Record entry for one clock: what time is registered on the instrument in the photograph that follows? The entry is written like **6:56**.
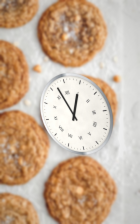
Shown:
**12:57**
